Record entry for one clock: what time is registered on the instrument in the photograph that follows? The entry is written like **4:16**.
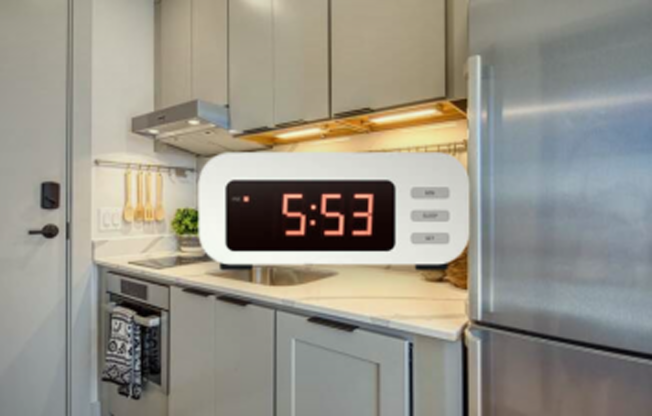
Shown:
**5:53**
